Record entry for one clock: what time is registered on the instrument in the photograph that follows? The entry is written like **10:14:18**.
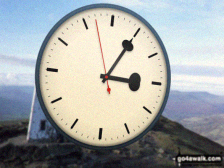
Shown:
**3:04:57**
